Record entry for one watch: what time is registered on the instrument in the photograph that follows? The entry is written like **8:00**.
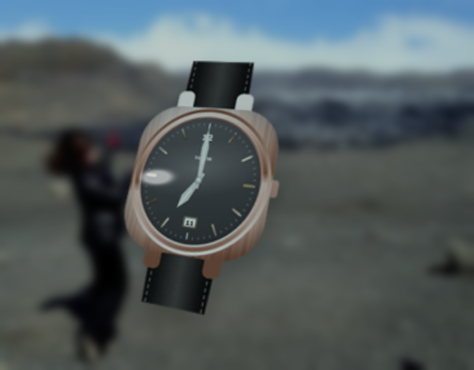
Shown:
**7:00**
